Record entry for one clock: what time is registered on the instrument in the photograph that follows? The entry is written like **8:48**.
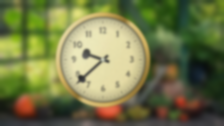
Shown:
**9:38**
